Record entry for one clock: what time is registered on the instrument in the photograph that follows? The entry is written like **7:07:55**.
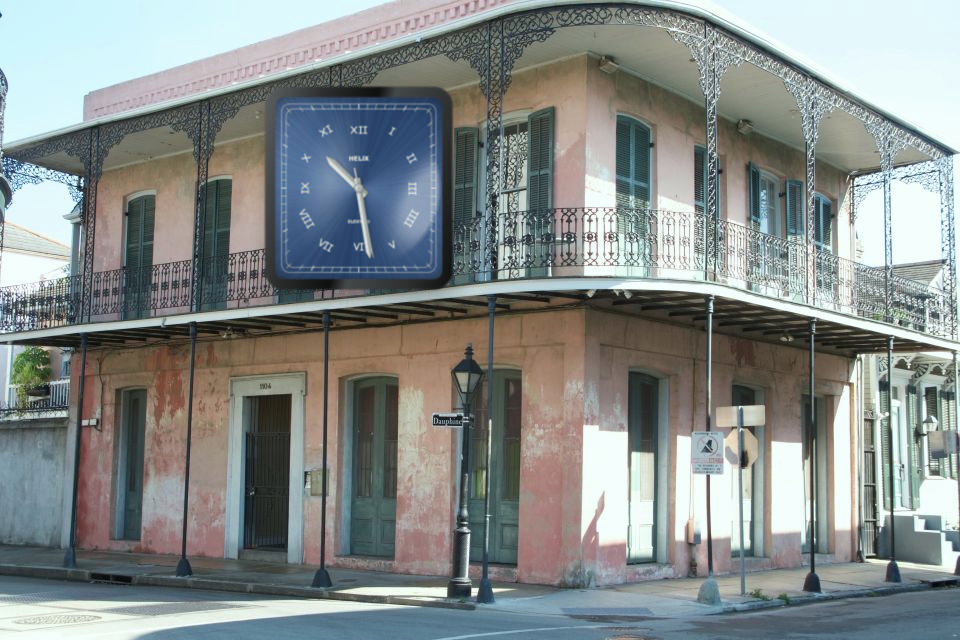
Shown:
**10:28:28**
